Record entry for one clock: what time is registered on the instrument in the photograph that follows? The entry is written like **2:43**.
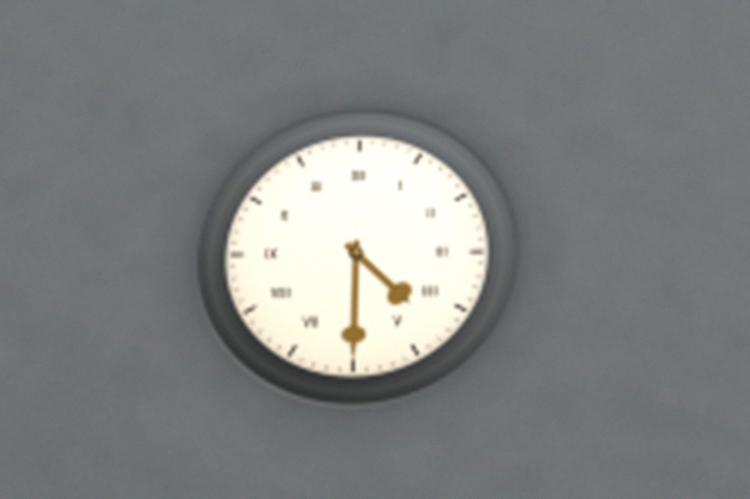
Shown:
**4:30**
